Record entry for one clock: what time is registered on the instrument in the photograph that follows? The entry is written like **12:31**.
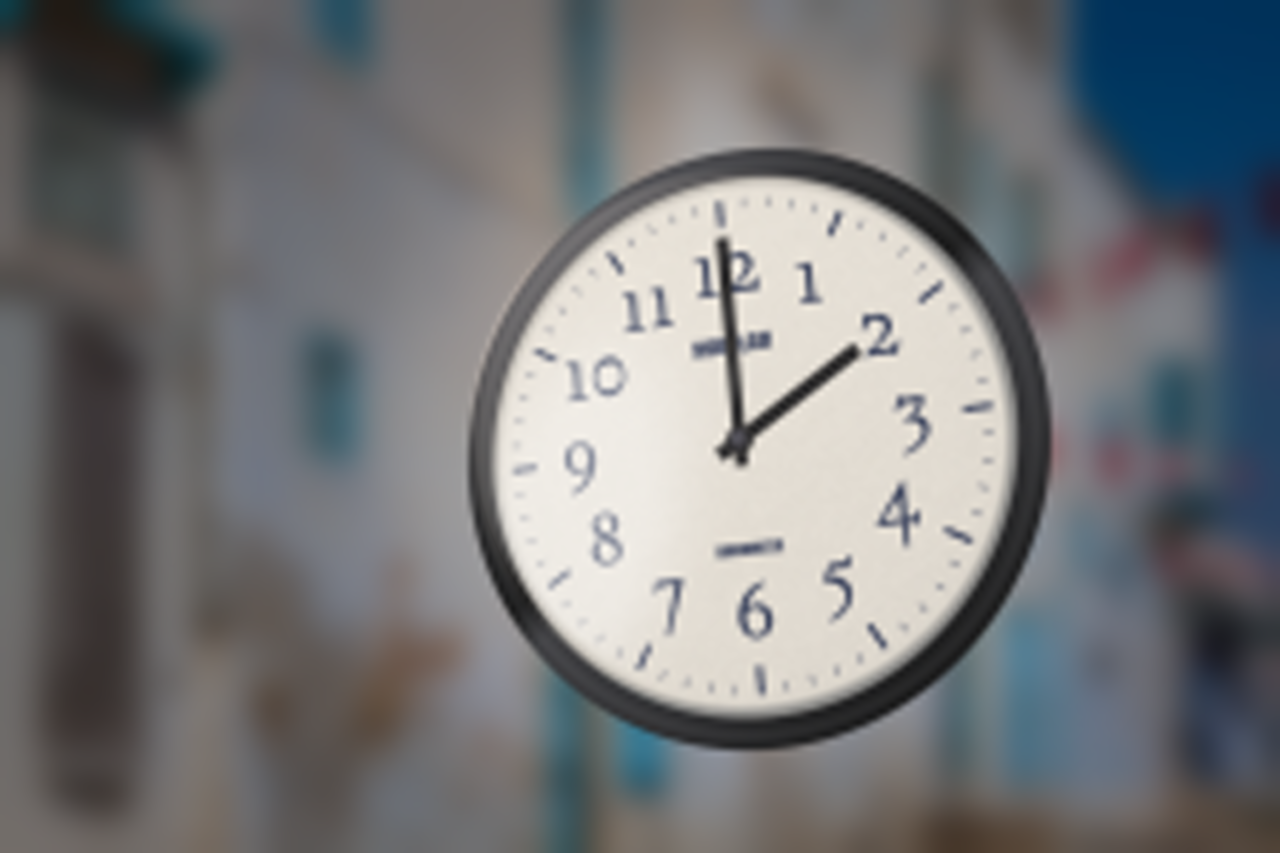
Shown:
**2:00**
